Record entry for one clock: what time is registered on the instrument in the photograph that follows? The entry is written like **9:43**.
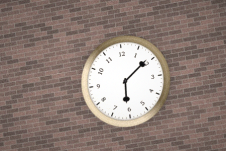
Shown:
**6:09**
